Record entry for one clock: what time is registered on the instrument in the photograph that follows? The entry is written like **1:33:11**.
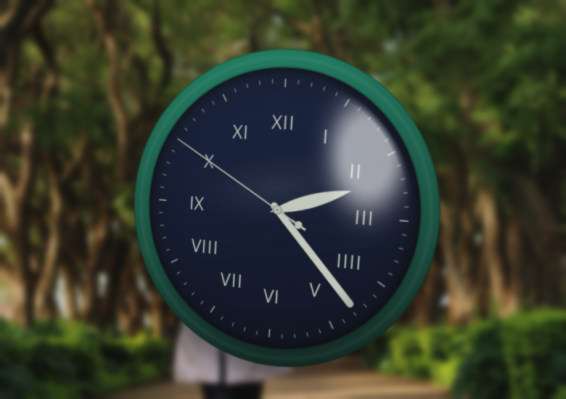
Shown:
**2:22:50**
